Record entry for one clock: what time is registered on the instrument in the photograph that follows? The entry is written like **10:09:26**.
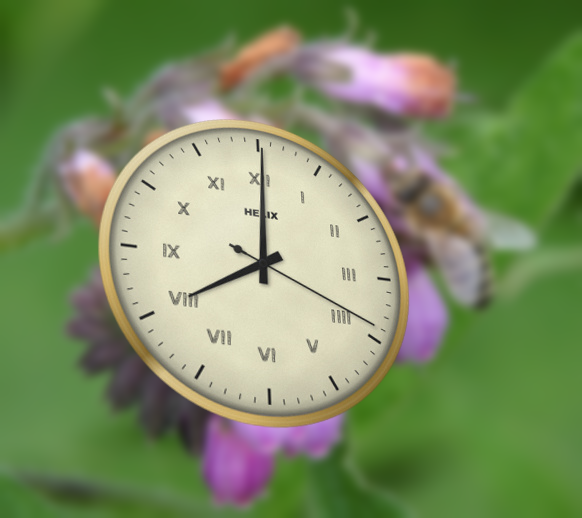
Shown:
**8:00:19**
